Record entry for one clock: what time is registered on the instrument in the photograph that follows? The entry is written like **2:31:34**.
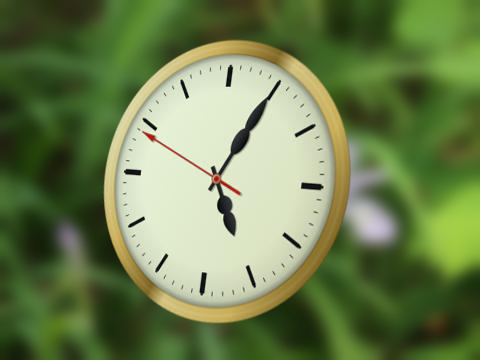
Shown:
**5:04:49**
